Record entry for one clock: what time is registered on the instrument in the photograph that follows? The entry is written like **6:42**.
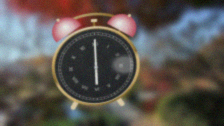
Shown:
**6:00**
